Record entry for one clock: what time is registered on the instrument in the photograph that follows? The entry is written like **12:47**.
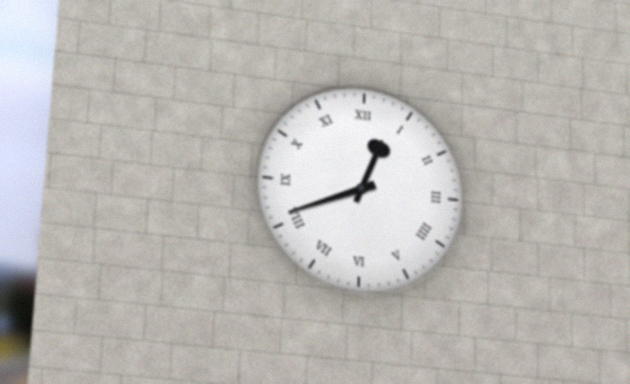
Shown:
**12:41**
